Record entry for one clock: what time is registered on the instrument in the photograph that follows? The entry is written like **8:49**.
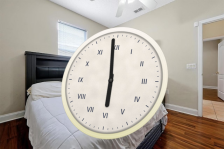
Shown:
**5:59**
